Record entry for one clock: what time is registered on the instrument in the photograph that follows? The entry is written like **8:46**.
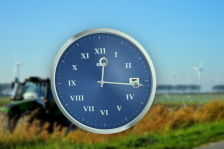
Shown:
**12:16**
